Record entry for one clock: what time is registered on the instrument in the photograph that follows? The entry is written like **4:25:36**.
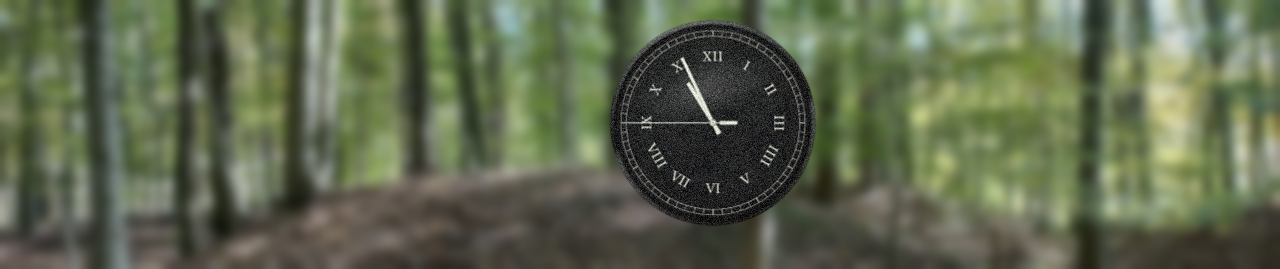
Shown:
**10:55:45**
